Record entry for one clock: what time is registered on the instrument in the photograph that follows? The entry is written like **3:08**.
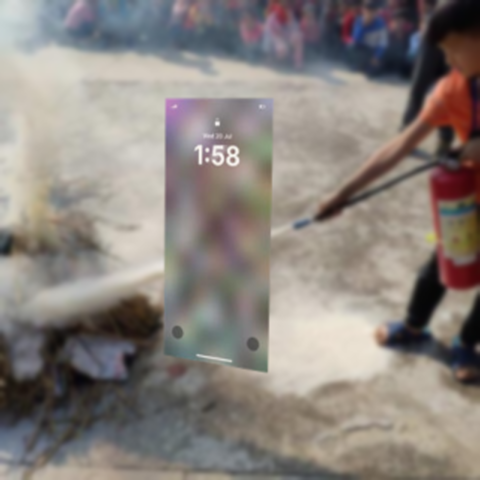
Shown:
**1:58**
